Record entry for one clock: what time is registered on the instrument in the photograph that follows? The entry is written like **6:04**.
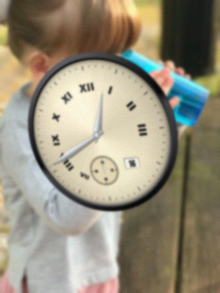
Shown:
**12:41**
